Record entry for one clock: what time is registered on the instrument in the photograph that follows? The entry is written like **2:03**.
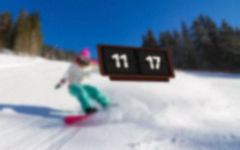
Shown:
**11:17**
